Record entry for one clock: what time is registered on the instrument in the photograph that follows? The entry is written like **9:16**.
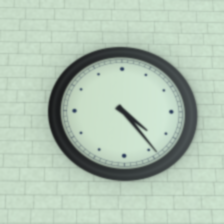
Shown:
**4:24**
